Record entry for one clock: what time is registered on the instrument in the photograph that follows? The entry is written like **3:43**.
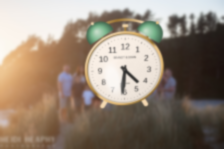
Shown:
**4:31**
